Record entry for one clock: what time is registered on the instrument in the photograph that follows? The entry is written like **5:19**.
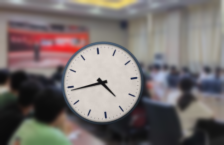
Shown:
**4:44**
